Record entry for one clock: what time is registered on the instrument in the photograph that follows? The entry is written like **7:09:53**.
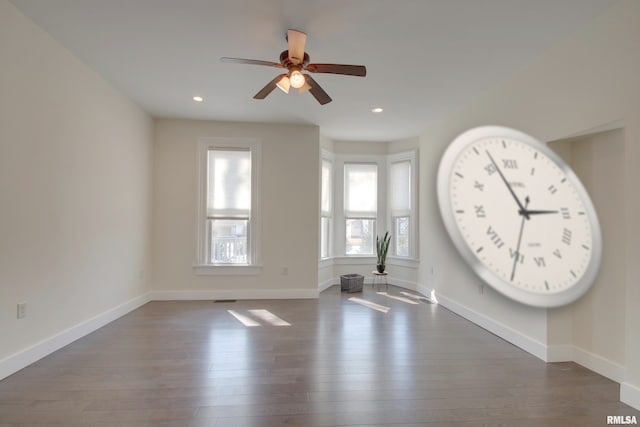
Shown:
**2:56:35**
